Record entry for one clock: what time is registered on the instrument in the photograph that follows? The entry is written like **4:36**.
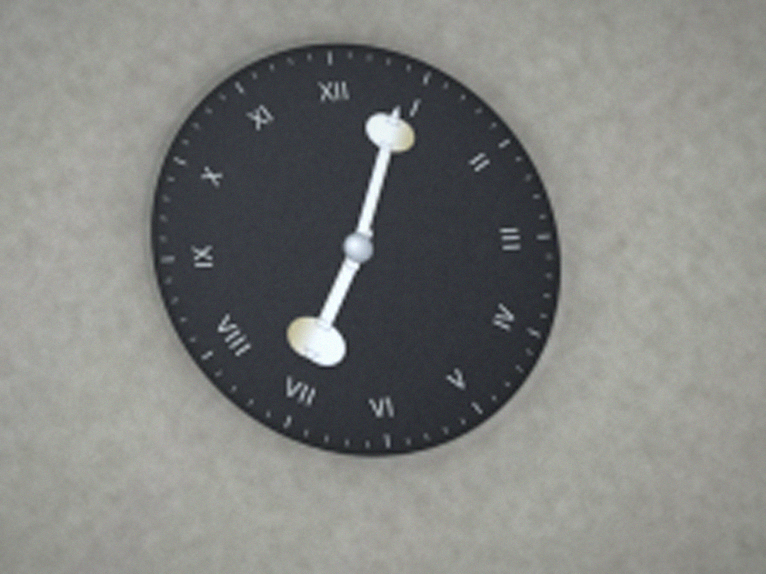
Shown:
**7:04**
